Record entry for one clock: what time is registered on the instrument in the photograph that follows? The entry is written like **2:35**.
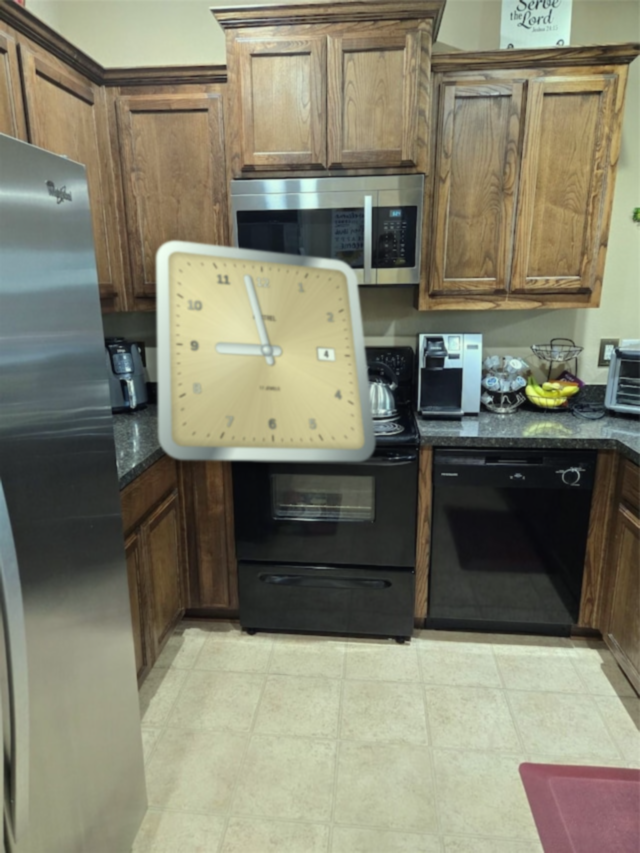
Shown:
**8:58**
